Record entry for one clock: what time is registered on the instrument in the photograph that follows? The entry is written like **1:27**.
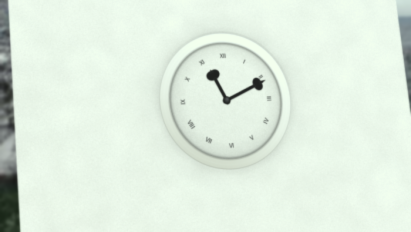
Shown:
**11:11**
